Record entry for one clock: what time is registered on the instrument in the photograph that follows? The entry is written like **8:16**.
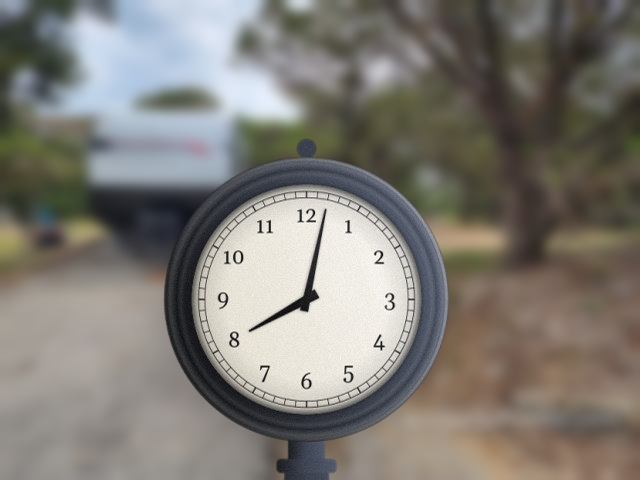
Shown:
**8:02**
